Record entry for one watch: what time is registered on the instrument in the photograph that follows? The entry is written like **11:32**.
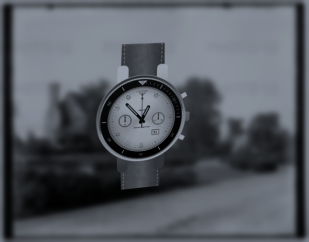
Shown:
**12:53**
